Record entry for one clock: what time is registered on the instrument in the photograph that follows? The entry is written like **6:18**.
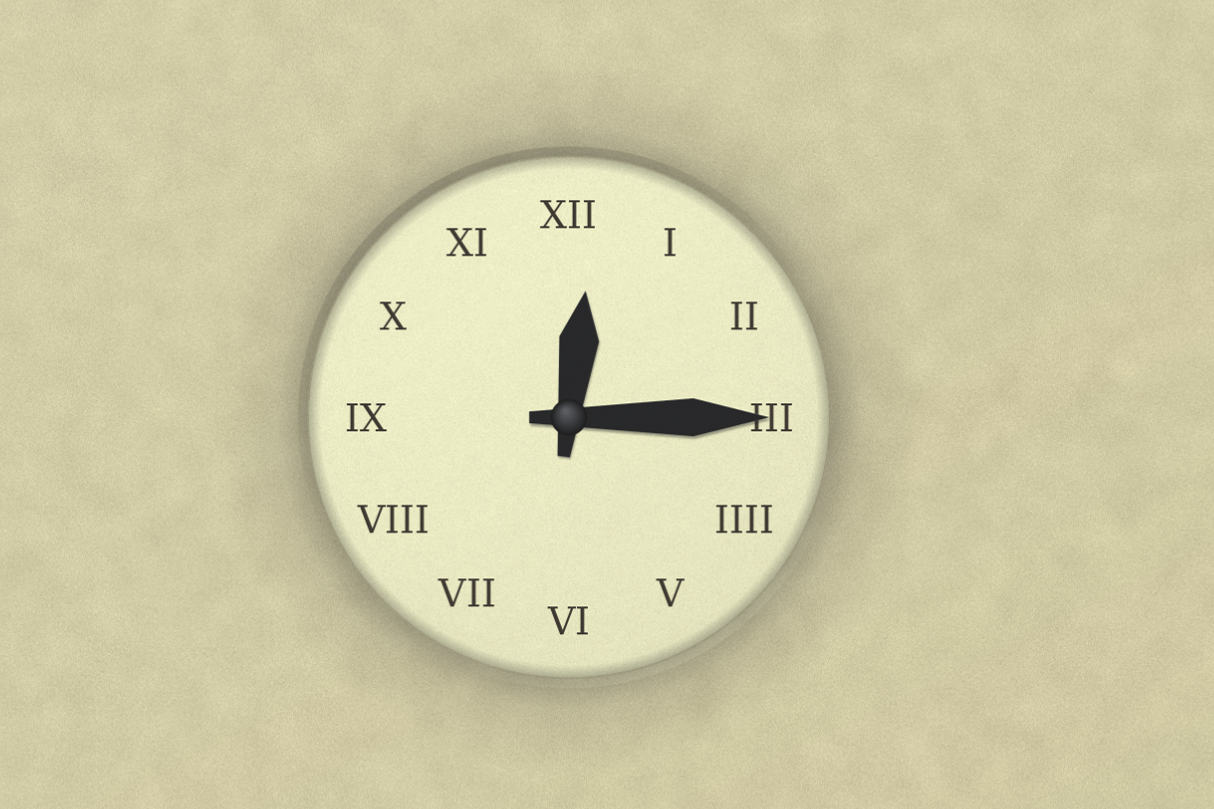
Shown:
**12:15**
